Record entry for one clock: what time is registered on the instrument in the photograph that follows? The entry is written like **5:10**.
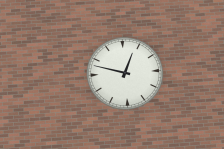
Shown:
**12:48**
